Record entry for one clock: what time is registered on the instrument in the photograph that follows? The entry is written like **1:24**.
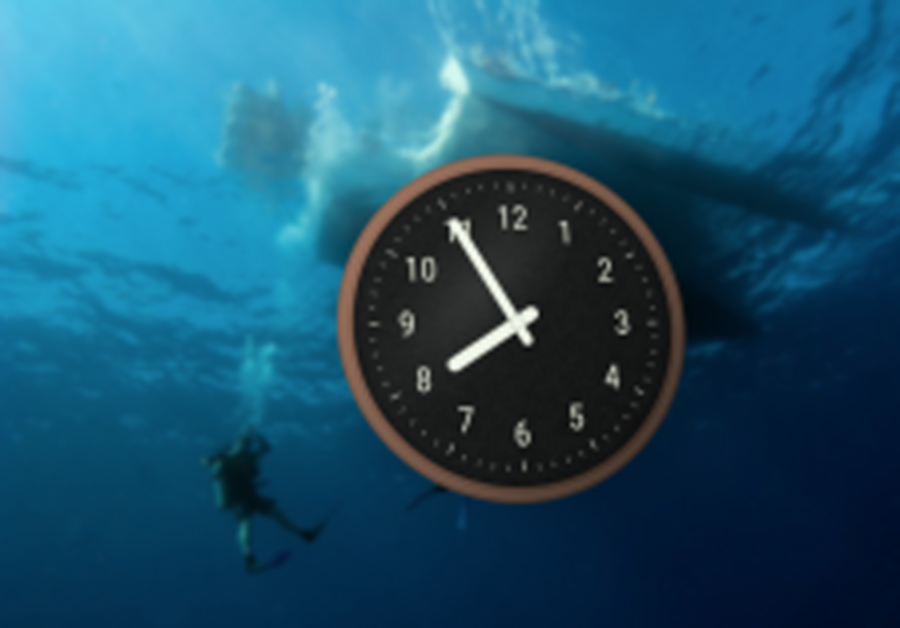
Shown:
**7:55**
